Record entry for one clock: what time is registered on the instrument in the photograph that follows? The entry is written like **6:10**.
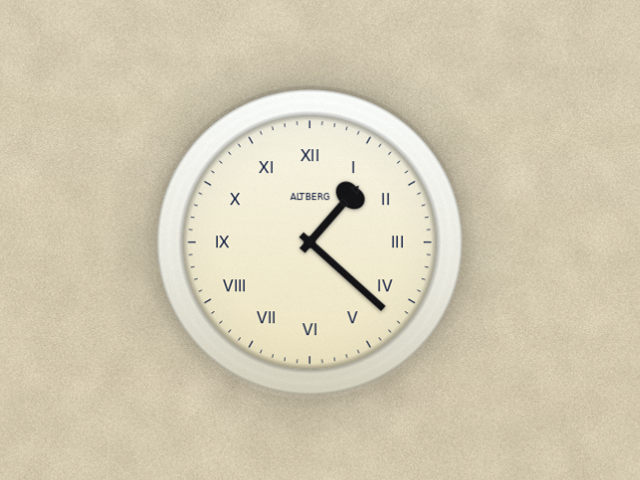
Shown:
**1:22**
